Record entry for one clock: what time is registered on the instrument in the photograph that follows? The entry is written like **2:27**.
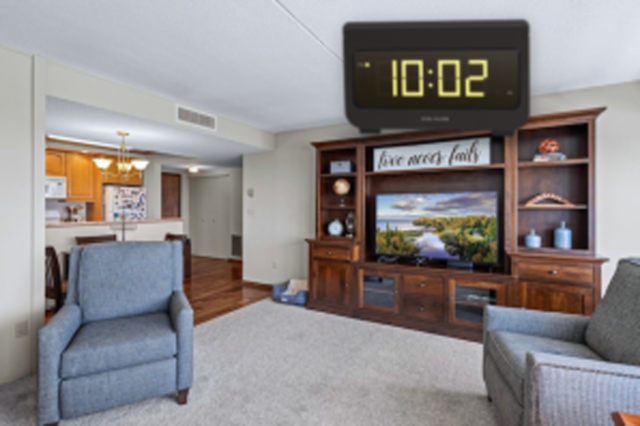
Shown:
**10:02**
